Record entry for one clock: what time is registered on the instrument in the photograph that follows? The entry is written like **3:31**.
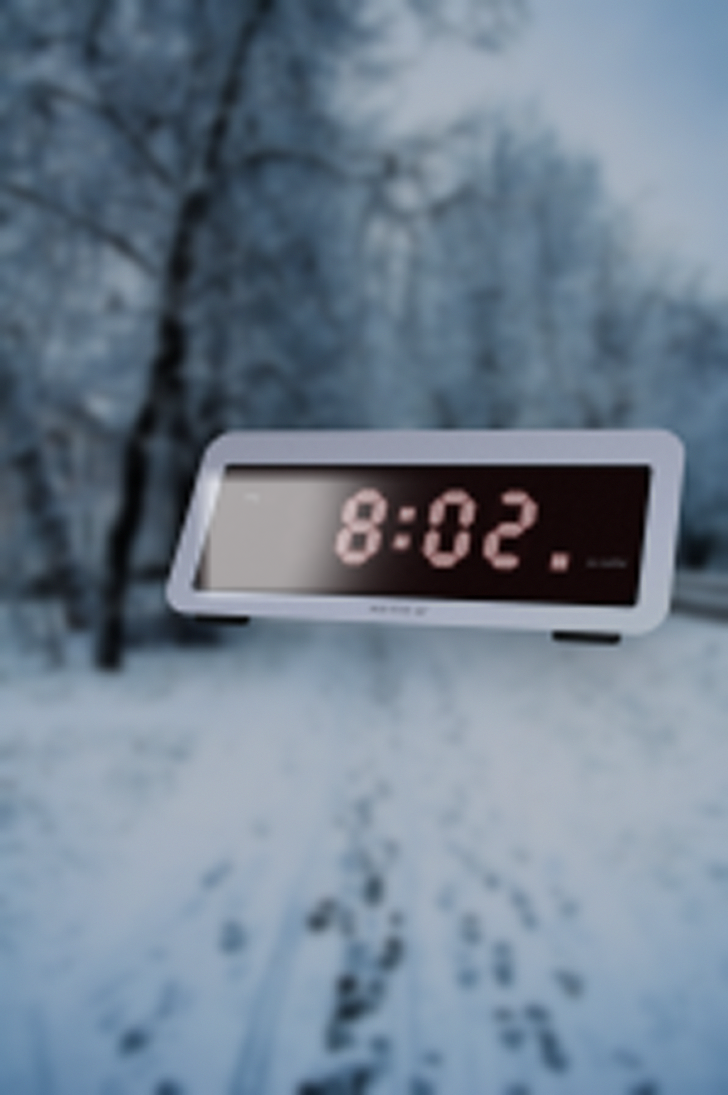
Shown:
**8:02**
